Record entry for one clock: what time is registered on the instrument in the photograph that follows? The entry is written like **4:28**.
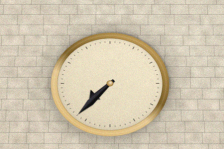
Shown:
**7:37**
